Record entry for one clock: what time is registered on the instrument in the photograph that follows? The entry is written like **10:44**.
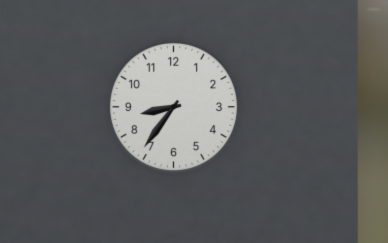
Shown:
**8:36**
